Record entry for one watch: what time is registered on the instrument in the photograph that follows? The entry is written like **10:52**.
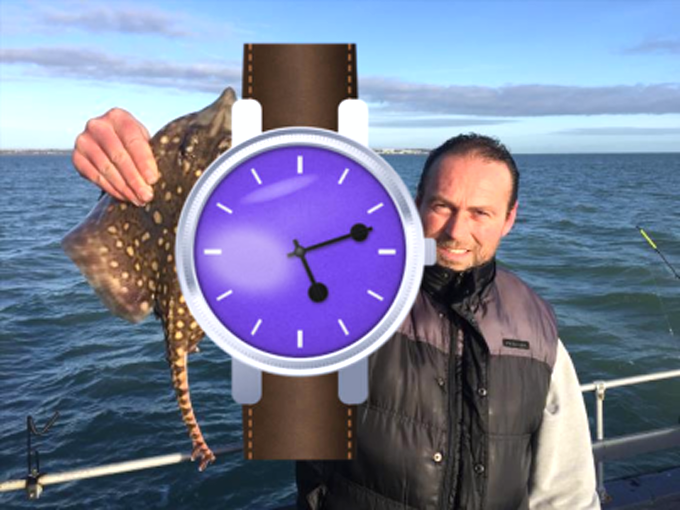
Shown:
**5:12**
